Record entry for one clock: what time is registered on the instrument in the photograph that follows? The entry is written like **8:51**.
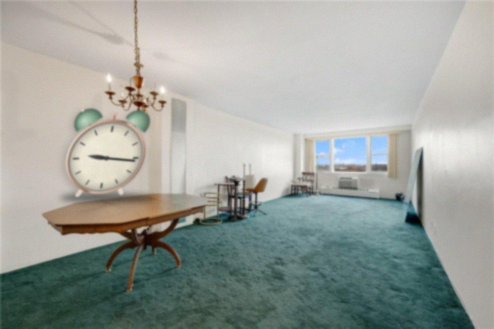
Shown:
**9:16**
